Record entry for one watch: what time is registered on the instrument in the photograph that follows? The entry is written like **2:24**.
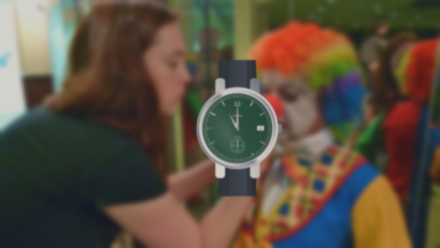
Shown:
**11:00**
